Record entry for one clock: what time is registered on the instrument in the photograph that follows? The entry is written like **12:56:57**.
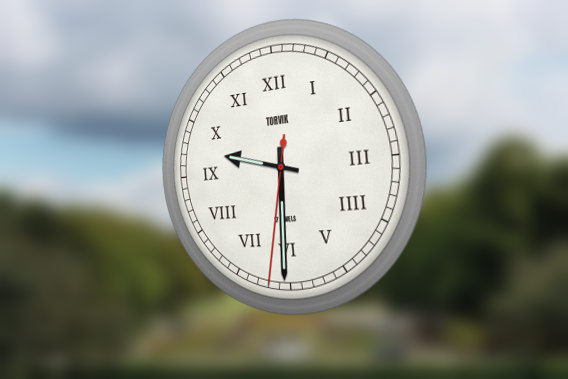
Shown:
**9:30:32**
